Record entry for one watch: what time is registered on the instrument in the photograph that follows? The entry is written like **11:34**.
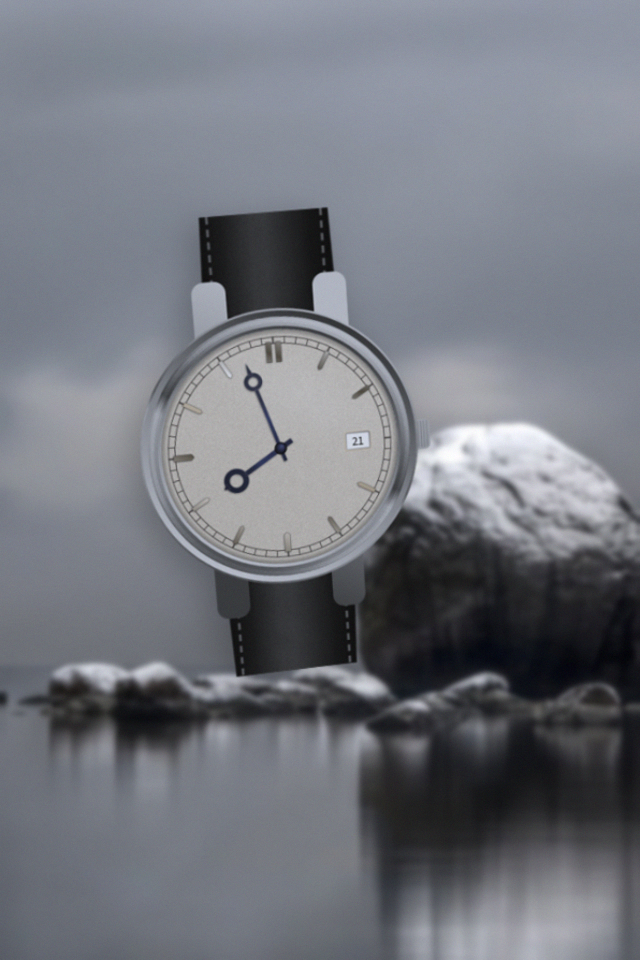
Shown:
**7:57**
